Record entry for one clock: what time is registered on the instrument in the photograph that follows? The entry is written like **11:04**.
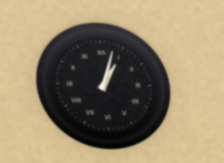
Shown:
**1:03**
